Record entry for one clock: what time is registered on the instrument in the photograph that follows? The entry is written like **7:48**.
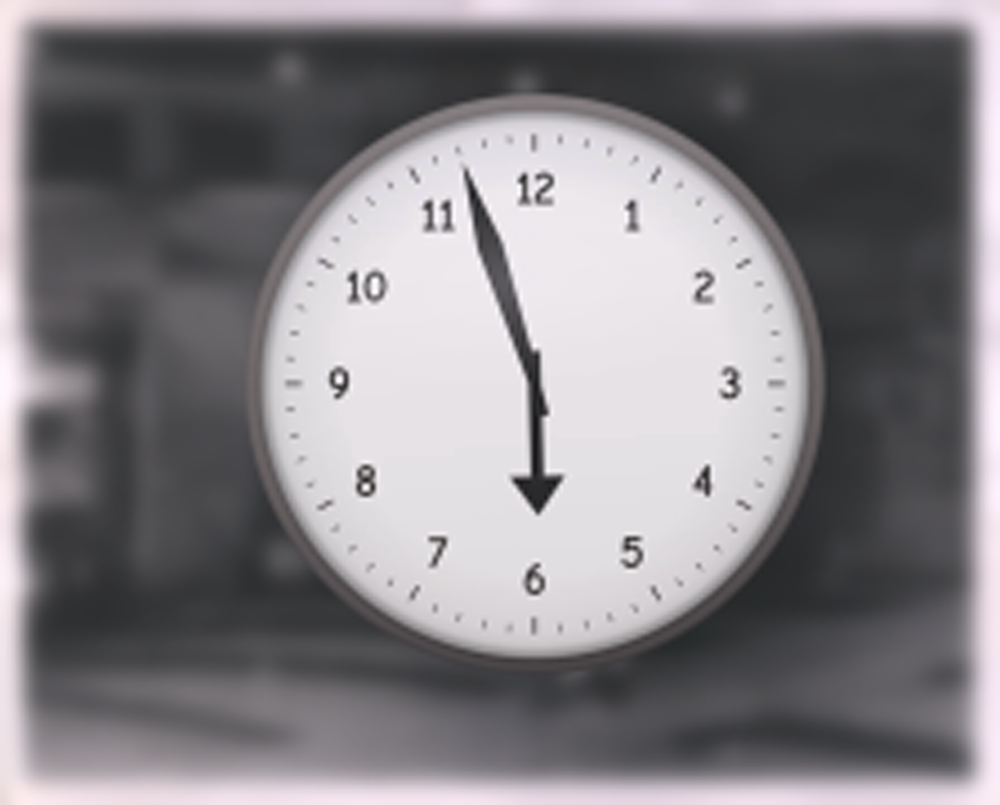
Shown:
**5:57**
